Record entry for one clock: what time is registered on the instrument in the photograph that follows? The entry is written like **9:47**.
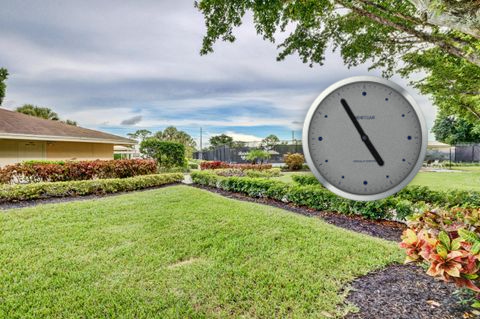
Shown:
**4:55**
